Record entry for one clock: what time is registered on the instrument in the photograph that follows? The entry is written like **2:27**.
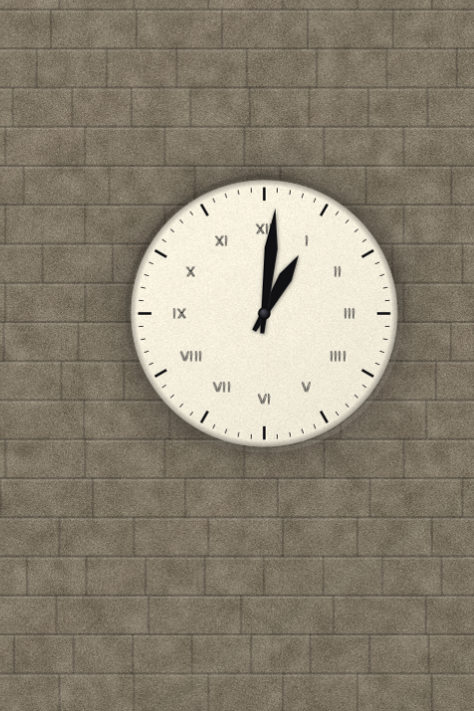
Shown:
**1:01**
